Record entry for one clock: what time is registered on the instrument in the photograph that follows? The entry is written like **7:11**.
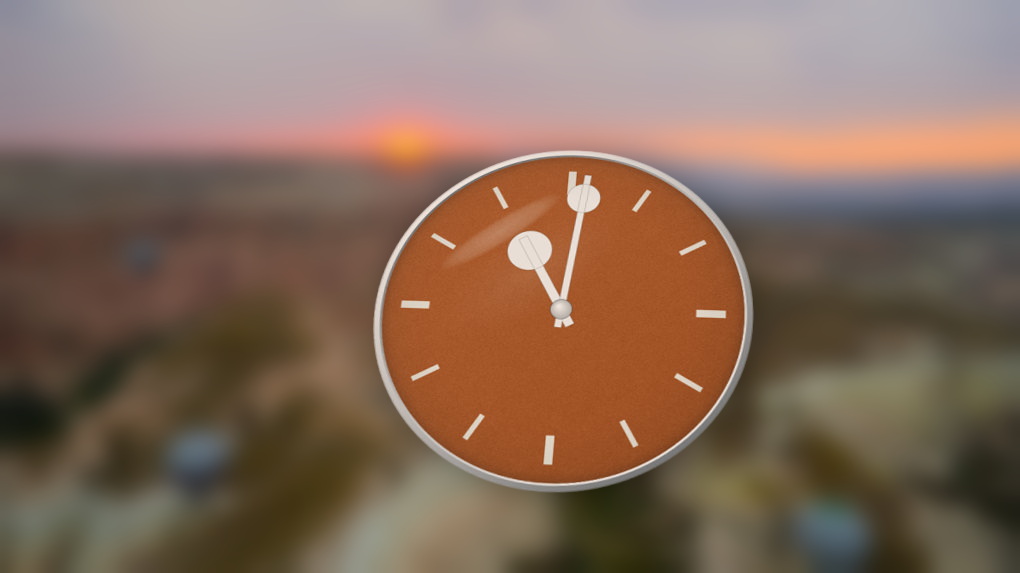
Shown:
**11:01**
